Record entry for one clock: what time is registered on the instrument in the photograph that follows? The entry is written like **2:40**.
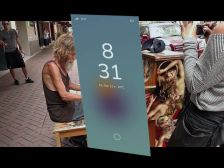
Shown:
**8:31**
